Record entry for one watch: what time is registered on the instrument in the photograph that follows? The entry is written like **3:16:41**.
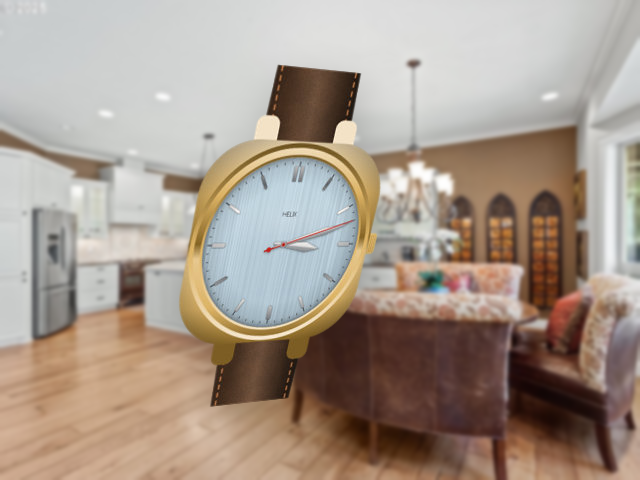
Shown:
**3:12:12**
